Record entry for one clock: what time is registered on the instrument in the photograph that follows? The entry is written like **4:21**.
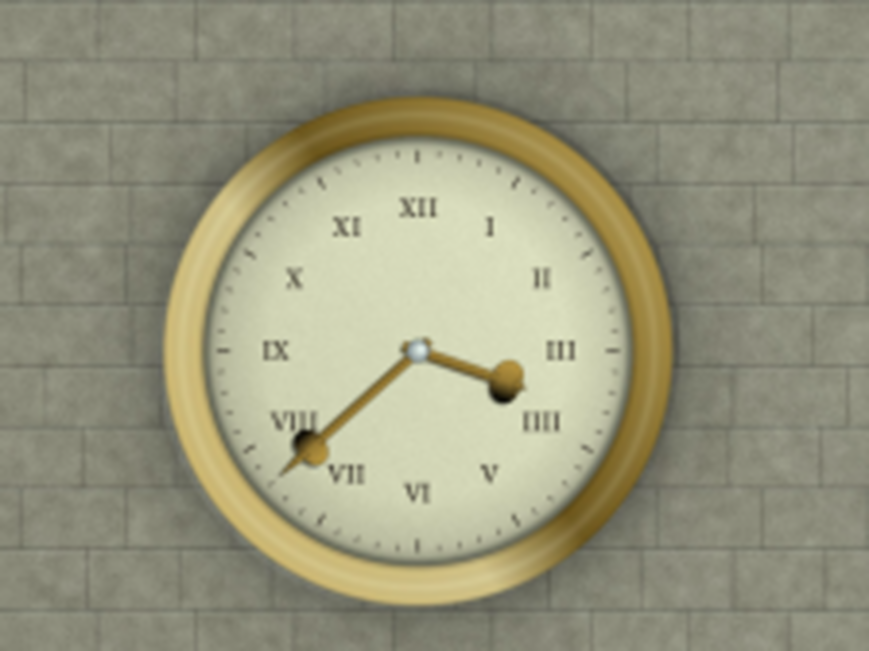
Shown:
**3:38**
